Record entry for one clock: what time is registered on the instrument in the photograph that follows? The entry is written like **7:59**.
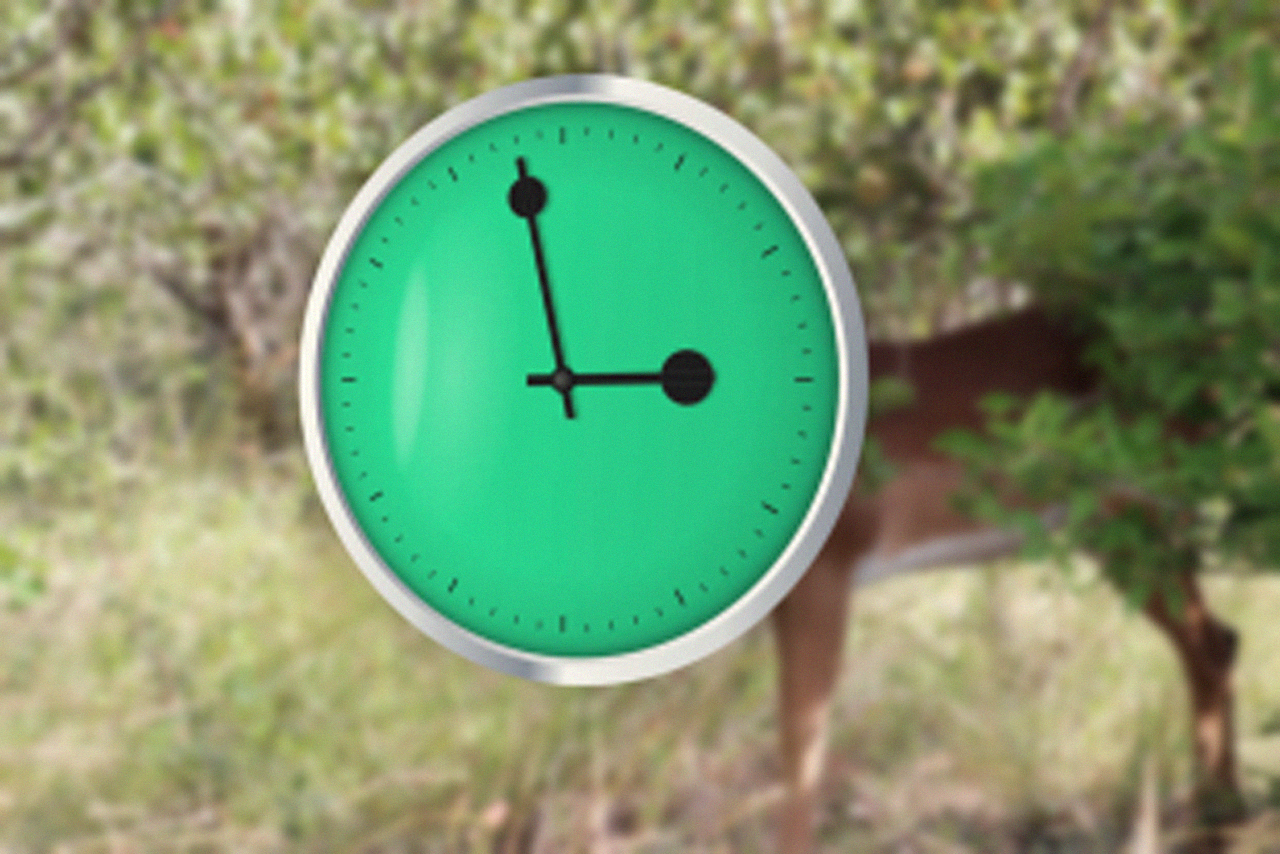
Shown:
**2:58**
